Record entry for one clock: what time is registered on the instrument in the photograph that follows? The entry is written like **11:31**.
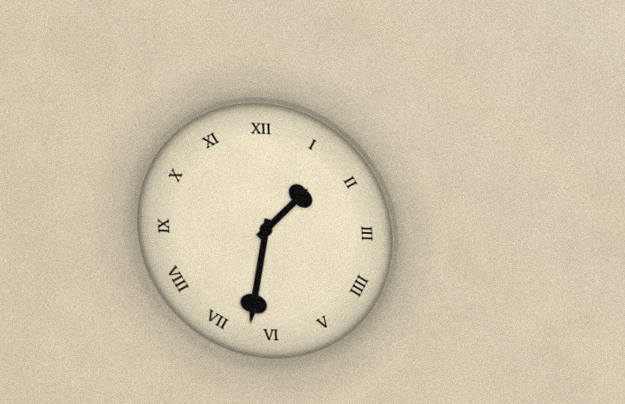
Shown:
**1:32**
